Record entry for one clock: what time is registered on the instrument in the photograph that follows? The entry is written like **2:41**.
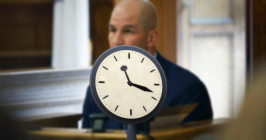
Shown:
**11:18**
